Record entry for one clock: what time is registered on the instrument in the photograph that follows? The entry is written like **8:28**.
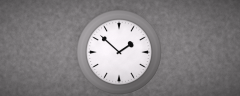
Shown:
**1:52**
